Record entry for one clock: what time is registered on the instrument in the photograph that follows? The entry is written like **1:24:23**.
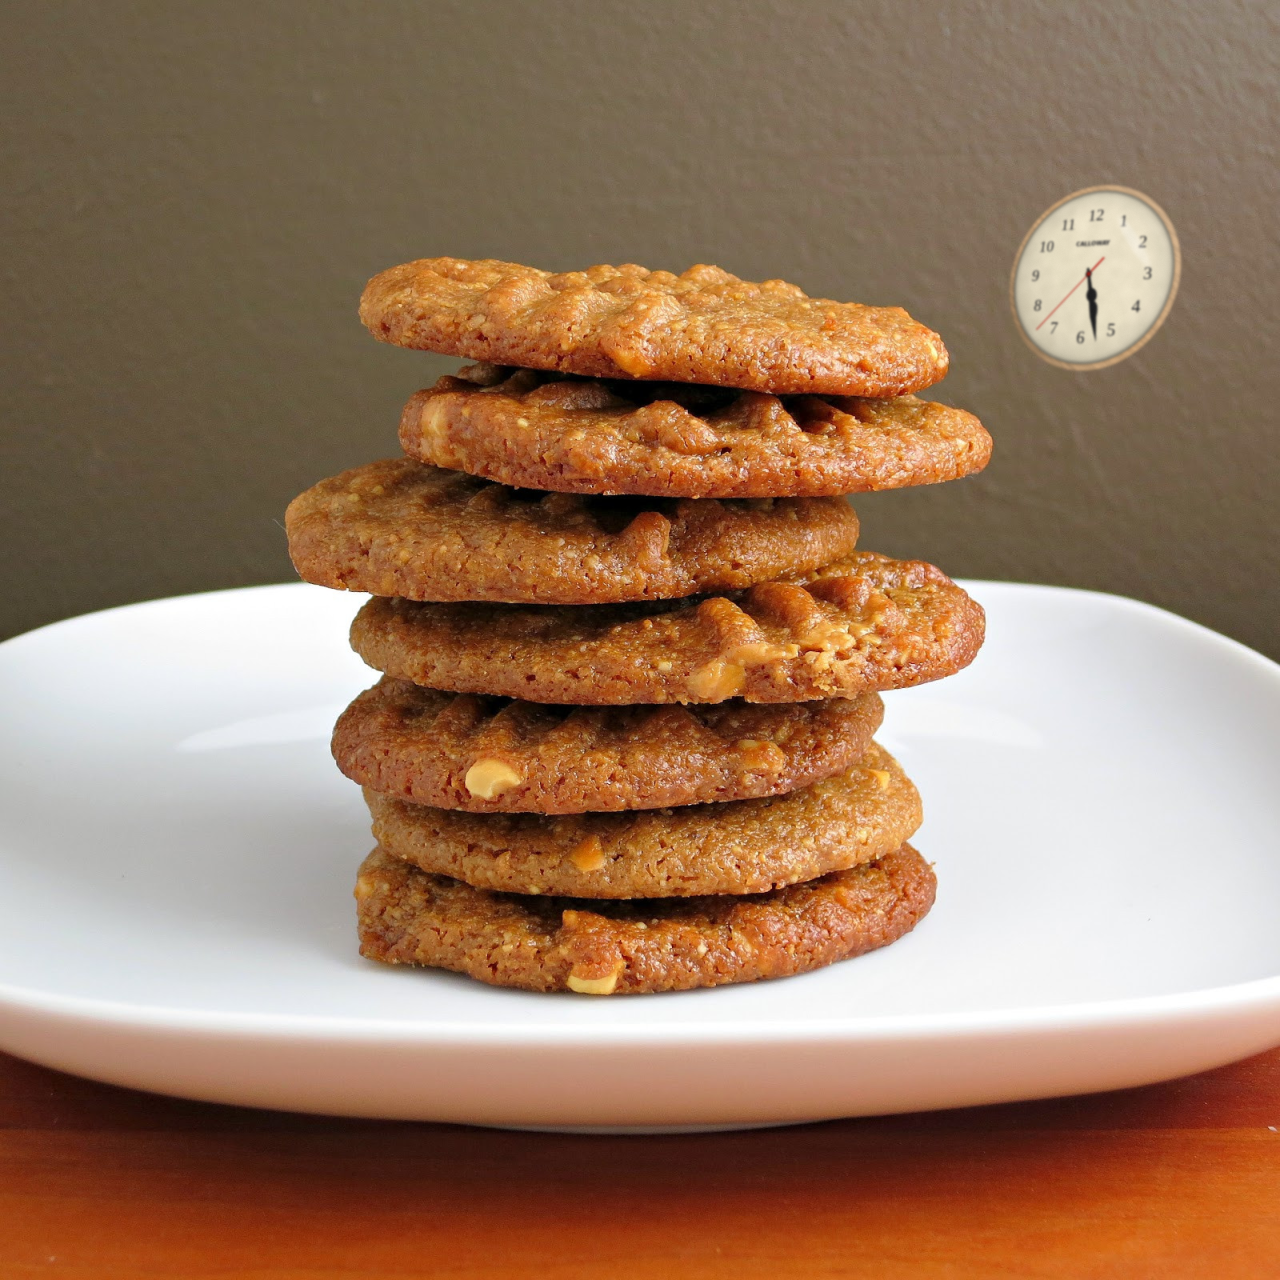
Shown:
**5:27:37**
